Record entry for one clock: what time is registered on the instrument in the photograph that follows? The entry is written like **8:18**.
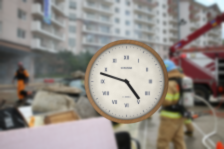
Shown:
**4:48**
